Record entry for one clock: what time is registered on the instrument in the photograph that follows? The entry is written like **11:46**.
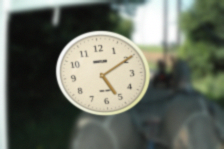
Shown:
**5:10**
